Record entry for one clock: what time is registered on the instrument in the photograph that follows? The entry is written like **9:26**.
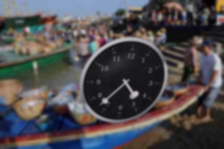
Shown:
**4:37**
